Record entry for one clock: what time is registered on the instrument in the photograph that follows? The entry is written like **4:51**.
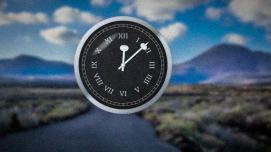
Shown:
**12:08**
